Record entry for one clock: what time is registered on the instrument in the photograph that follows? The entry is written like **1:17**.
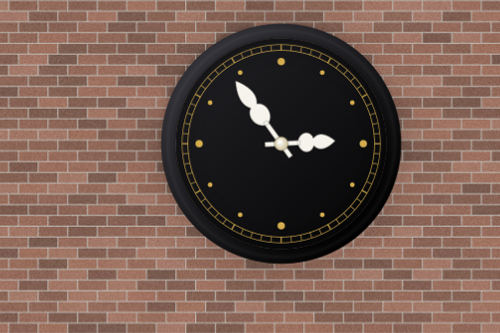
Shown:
**2:54**
